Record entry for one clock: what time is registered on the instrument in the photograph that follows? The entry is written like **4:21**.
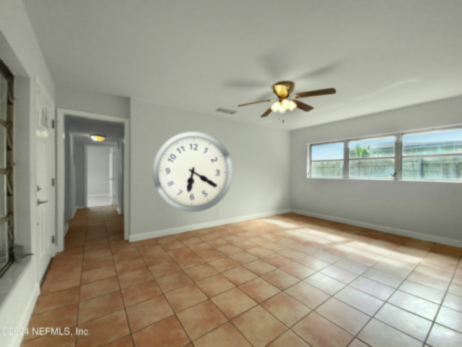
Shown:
**6:20**
